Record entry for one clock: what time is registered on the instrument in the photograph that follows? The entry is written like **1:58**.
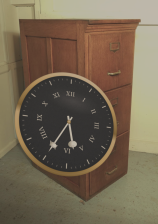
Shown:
**5:35**
